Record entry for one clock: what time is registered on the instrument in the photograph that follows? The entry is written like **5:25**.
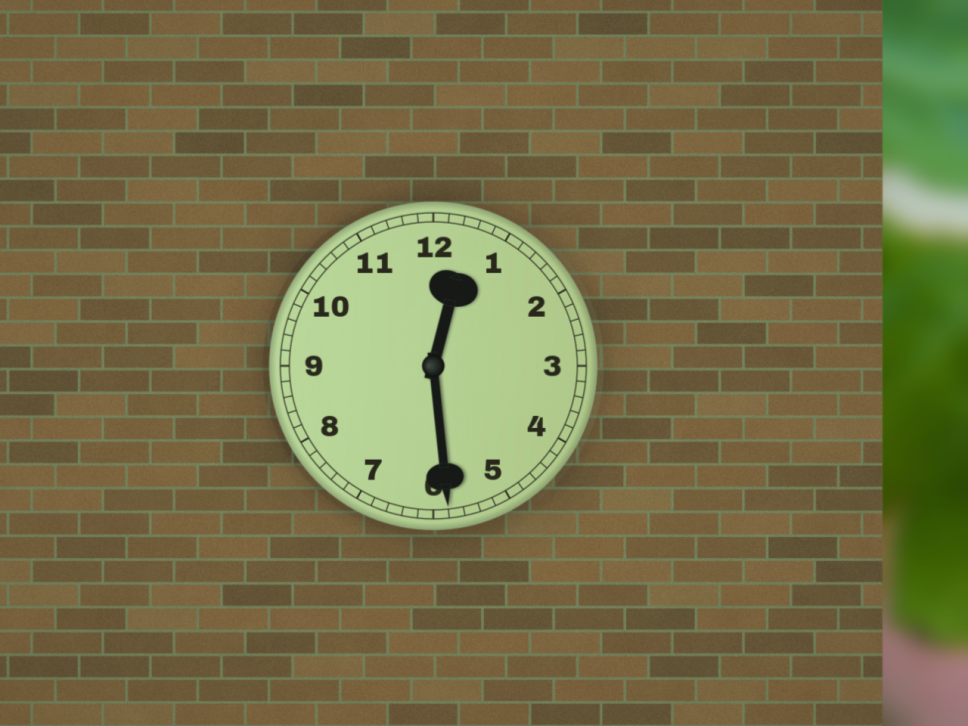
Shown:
**12:29**
